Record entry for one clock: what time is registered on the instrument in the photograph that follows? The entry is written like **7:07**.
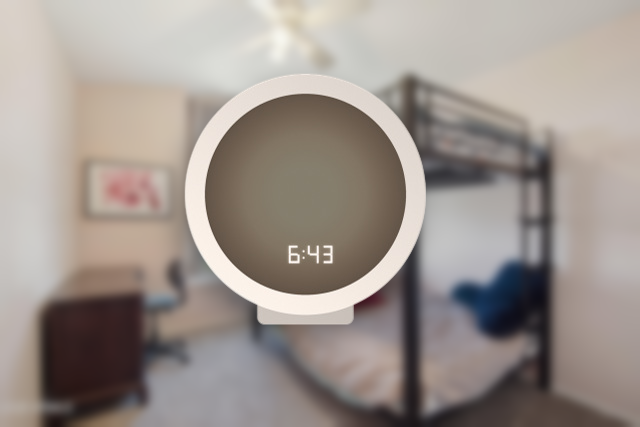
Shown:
**6:43**
